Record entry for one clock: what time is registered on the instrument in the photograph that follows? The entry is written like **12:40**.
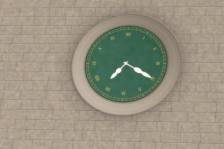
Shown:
**7:20**
